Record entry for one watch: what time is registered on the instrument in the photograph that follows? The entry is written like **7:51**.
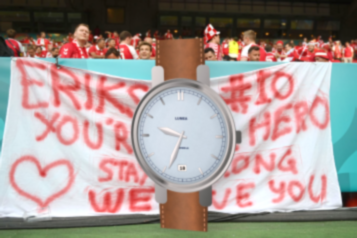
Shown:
**9:34**
